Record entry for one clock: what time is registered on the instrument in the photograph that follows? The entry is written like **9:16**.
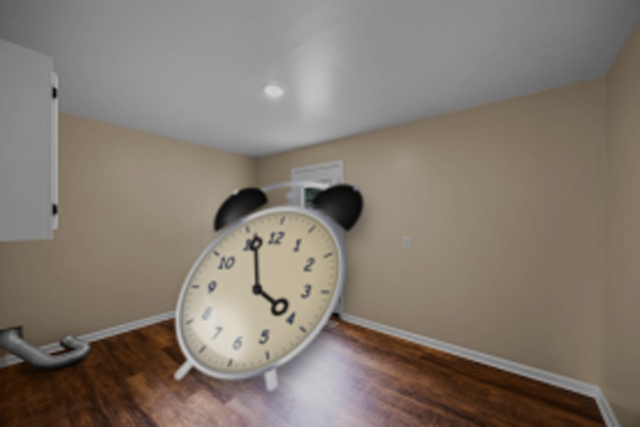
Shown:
**3:56**
